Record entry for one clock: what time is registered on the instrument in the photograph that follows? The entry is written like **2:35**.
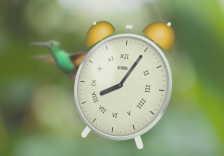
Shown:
**8:05**
